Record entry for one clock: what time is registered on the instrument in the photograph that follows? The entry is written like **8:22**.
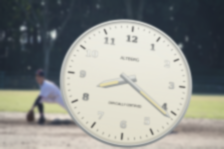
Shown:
**8:21**
